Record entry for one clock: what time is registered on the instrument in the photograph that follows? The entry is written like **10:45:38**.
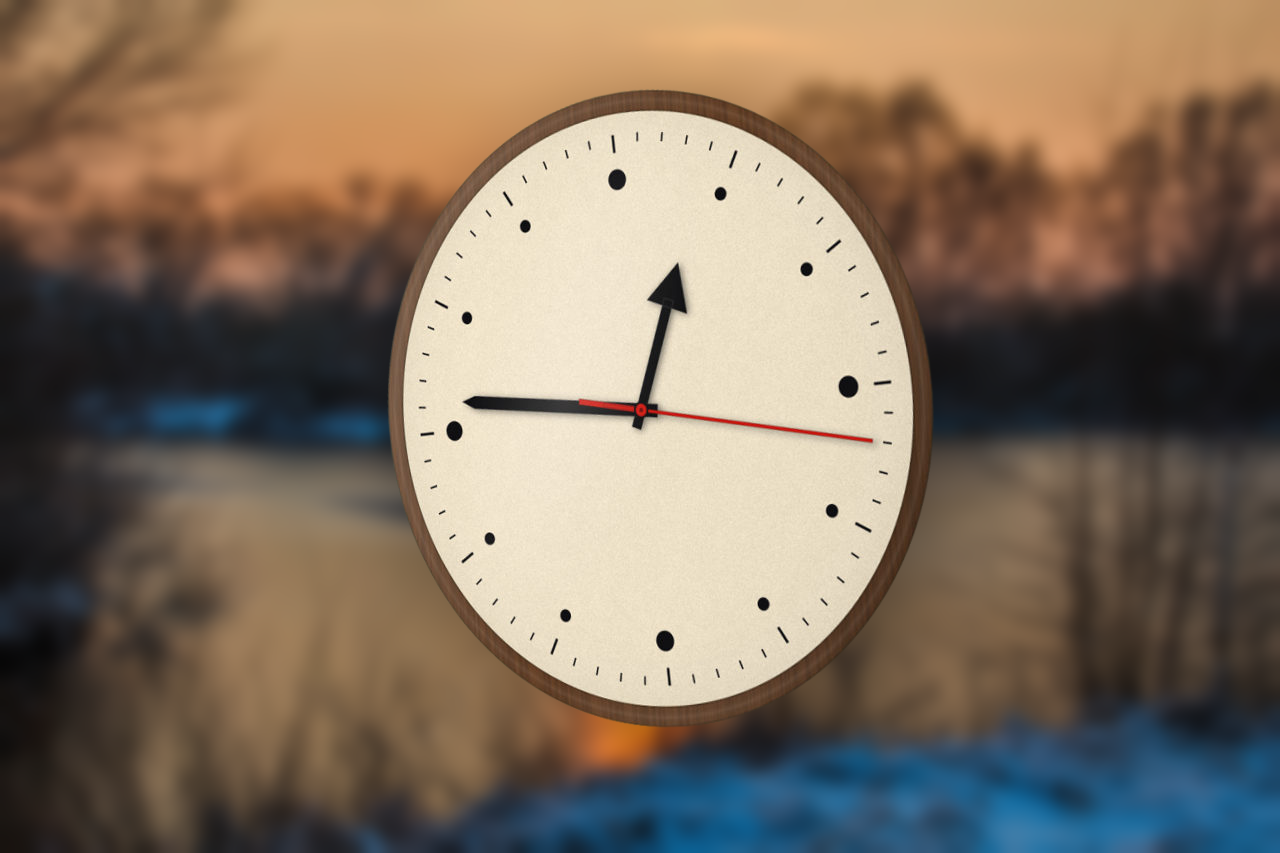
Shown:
**12:46:17**
